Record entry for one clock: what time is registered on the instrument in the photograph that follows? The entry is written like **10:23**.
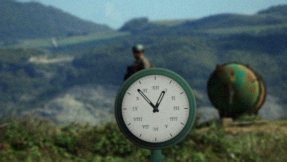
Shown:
**12:53**
